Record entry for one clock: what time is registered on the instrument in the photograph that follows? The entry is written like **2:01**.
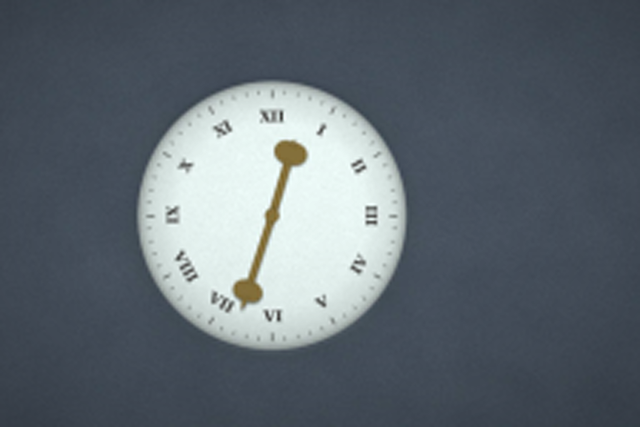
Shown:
**12:33**
